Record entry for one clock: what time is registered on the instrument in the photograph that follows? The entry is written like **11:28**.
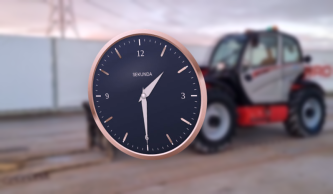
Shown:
**1:30**
